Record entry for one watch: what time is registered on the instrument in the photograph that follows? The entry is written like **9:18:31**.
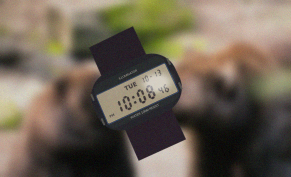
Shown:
**10:08:46**
